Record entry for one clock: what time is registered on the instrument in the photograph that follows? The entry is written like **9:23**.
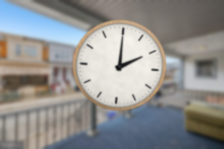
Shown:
**2:00**
